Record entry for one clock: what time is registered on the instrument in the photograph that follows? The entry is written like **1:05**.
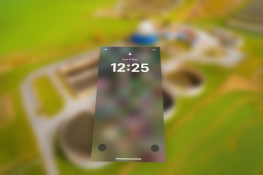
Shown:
**12:25**
